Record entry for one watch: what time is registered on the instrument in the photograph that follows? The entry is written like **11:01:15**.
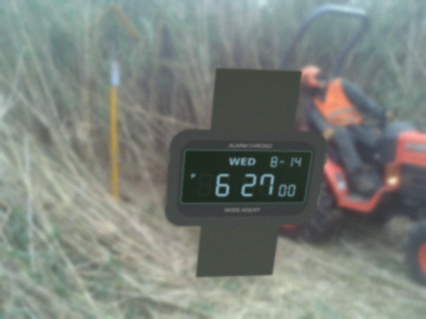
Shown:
**6:27:00**
